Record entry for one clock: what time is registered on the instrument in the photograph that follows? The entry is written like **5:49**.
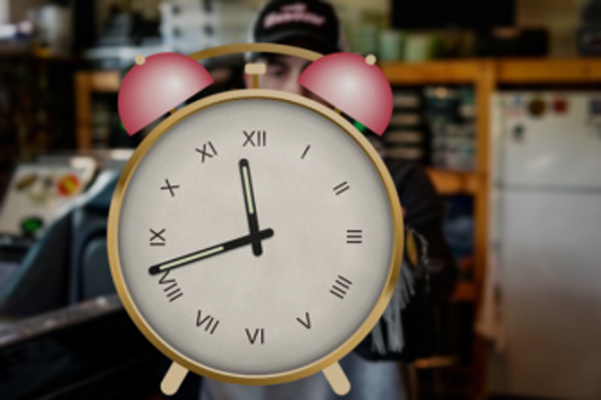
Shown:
**11:42**
